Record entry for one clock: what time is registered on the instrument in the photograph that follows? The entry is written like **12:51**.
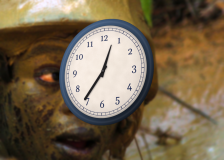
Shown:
**12:36**
